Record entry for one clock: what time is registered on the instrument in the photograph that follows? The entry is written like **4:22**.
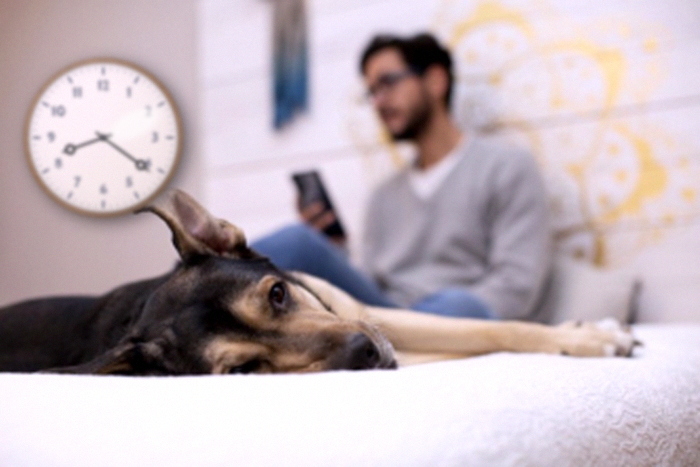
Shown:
**8:21**
